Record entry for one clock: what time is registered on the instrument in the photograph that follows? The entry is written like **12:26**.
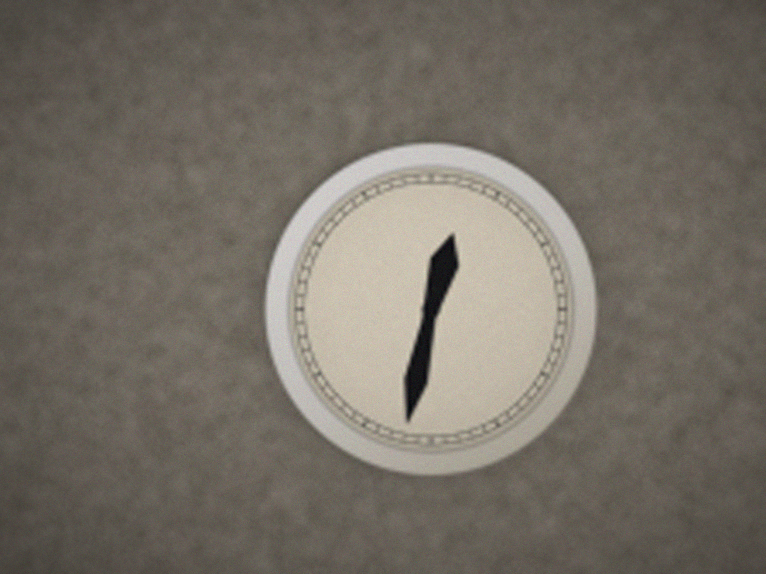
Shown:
**12:32**
